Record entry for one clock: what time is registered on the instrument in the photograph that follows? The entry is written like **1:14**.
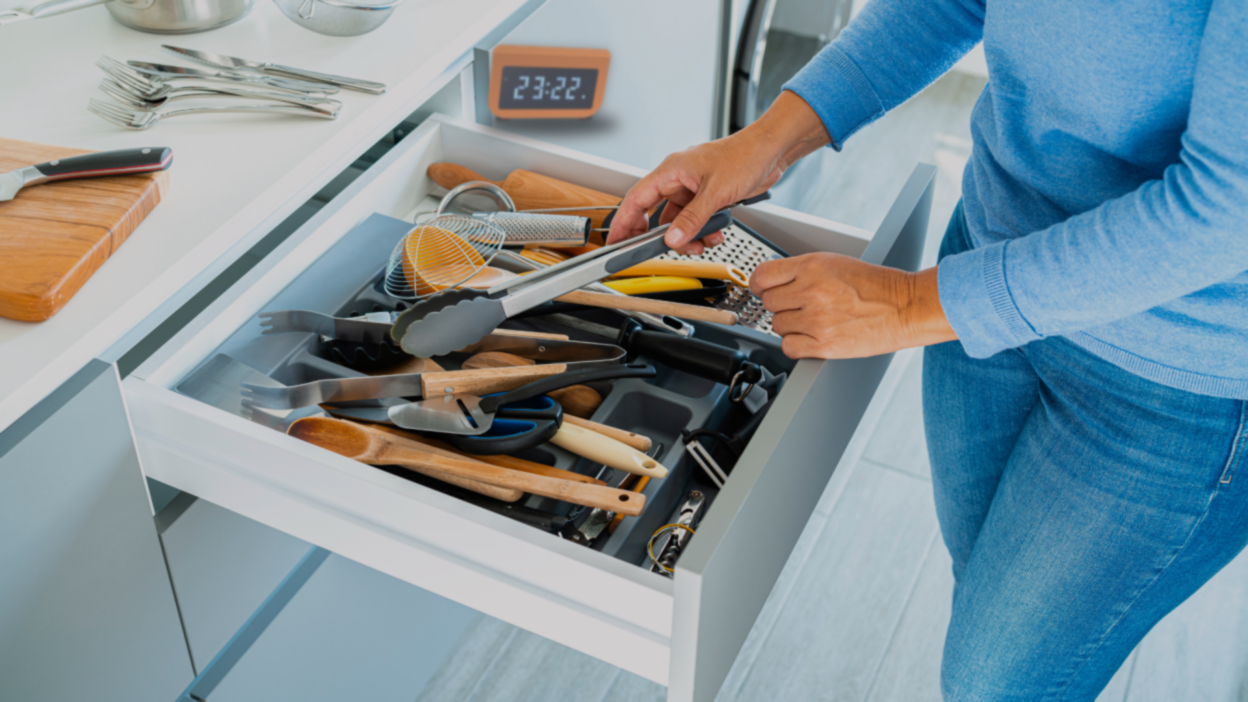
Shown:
**23:22**
